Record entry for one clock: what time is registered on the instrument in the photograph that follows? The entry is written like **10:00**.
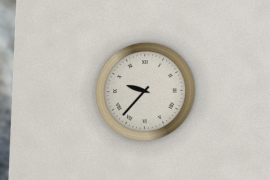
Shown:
**9:37**
